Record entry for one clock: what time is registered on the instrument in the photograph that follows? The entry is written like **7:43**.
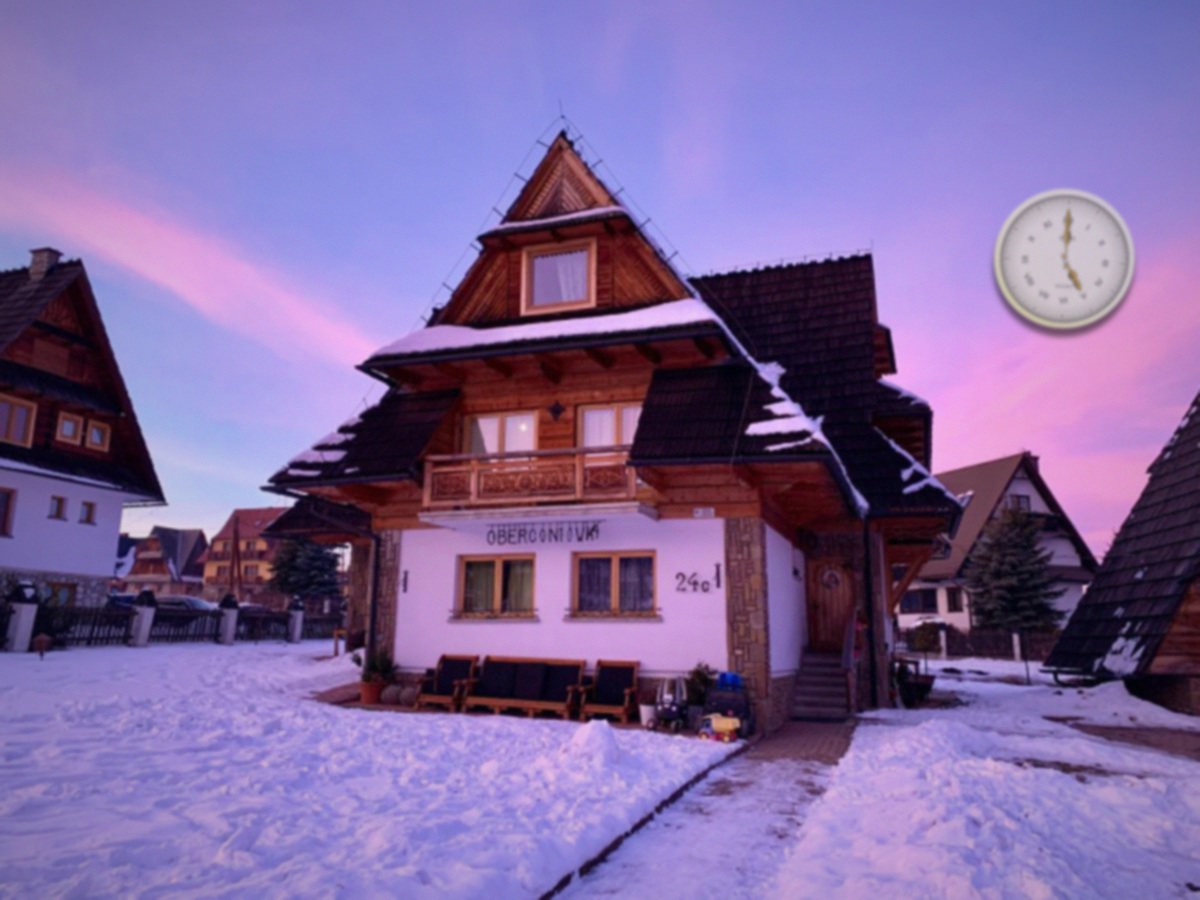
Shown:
**5:00**
